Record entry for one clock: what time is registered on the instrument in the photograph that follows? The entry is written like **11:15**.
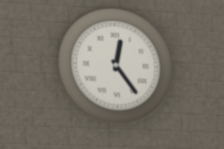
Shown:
**12:24**
